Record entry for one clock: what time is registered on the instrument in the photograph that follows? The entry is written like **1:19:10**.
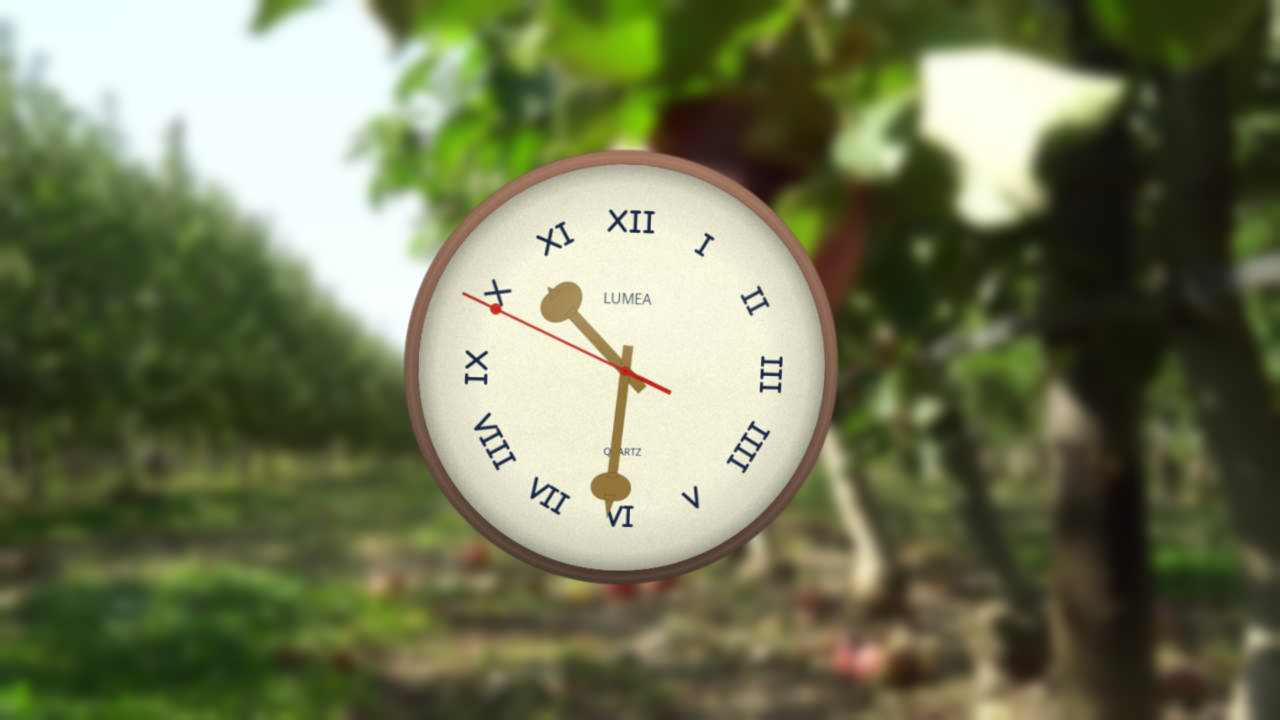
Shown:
**10:30:49**
